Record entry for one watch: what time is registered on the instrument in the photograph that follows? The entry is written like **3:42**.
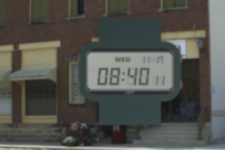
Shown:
**8:40**
